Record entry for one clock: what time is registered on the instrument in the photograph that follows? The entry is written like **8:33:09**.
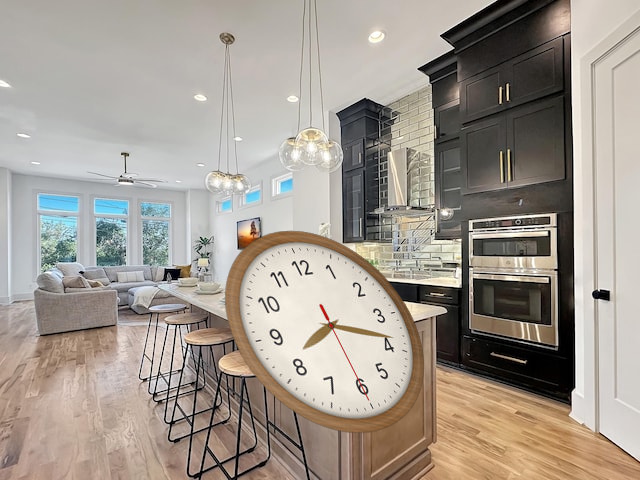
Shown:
**8:18:30**
